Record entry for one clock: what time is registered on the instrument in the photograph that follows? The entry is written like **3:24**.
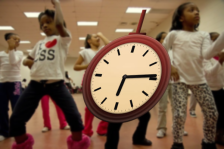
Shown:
**6:14**
